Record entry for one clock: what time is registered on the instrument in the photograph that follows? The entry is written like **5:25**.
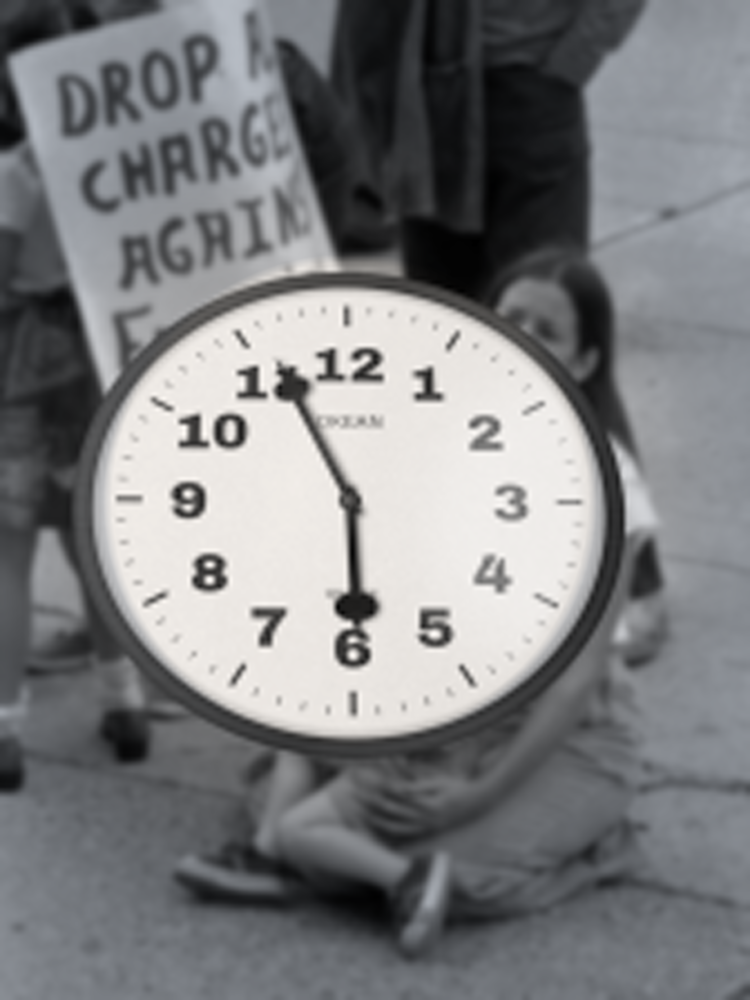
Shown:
**5:56**
